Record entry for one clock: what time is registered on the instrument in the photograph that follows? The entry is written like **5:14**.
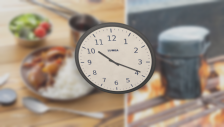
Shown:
**10:19**
